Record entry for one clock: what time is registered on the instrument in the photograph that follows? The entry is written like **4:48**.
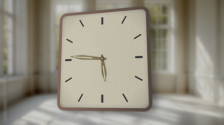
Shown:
**5:46**
